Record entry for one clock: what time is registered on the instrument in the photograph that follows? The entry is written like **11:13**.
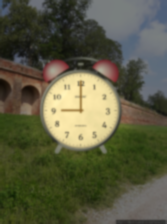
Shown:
**9:00**
